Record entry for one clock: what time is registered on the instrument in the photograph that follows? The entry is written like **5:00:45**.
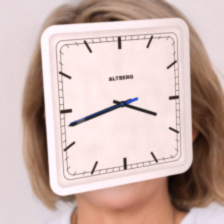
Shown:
**3:42:43**
